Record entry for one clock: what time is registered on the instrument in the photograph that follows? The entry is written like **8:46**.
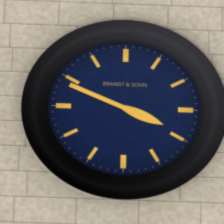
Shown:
**3:49**
